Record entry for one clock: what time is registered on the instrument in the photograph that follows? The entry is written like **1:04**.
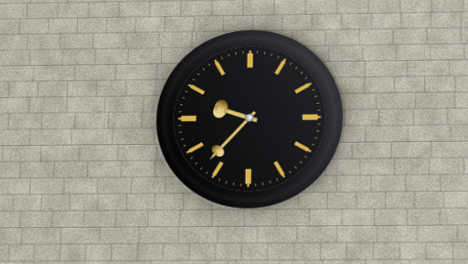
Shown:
**9:37**
